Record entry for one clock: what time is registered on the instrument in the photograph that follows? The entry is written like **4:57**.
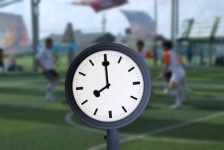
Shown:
**8:00**
